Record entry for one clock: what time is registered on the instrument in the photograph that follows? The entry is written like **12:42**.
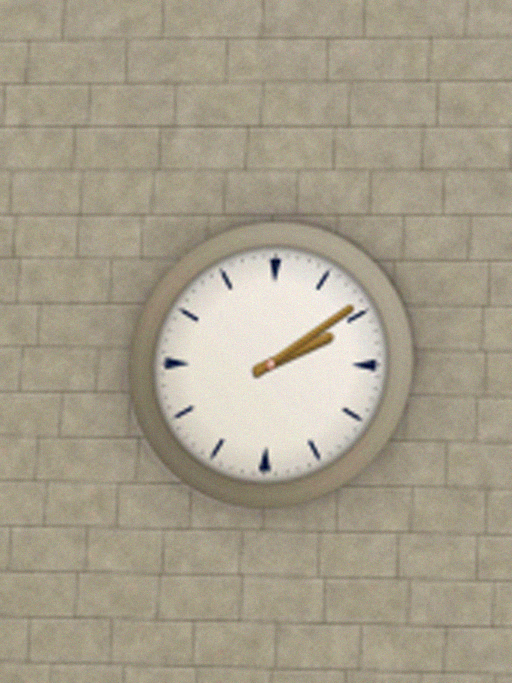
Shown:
**2:09**
